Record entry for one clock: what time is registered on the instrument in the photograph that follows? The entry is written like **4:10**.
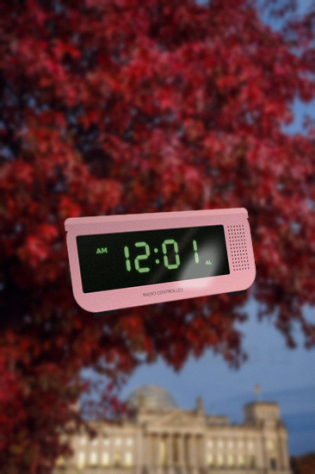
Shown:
**12:01**
